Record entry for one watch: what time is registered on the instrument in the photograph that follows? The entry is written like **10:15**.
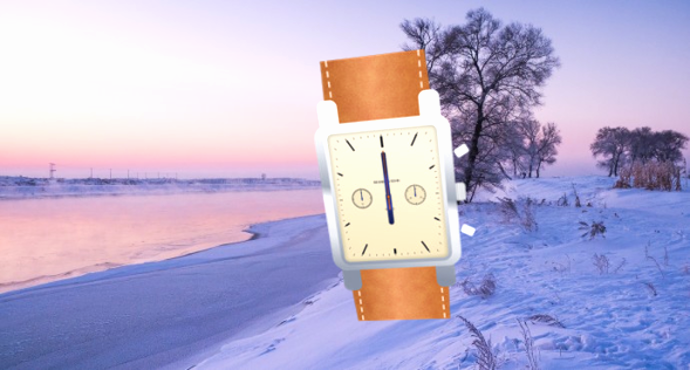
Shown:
**6:00**
